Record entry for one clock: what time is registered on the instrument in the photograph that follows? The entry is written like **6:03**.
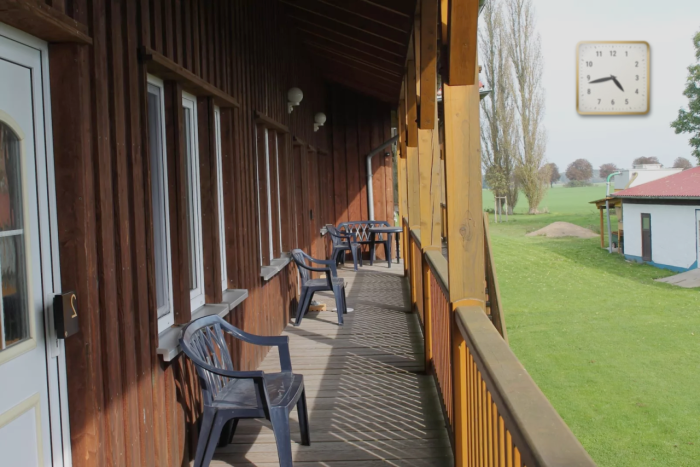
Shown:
**4:43**
